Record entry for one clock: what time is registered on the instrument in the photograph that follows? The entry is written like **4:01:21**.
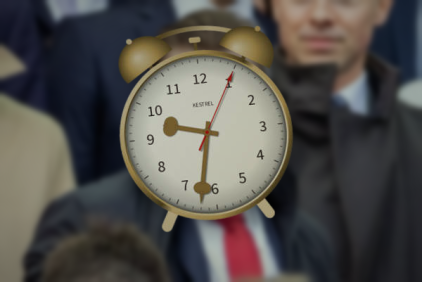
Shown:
**9:32:05**
